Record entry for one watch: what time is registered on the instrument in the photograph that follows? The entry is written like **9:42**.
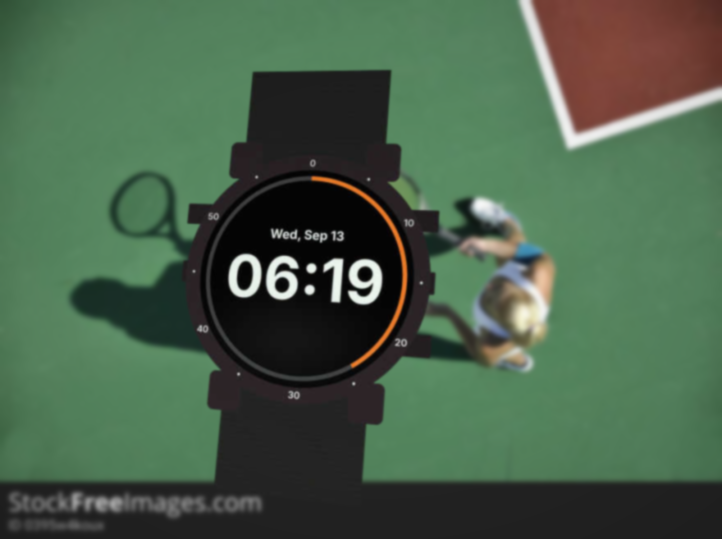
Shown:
**6:19**
